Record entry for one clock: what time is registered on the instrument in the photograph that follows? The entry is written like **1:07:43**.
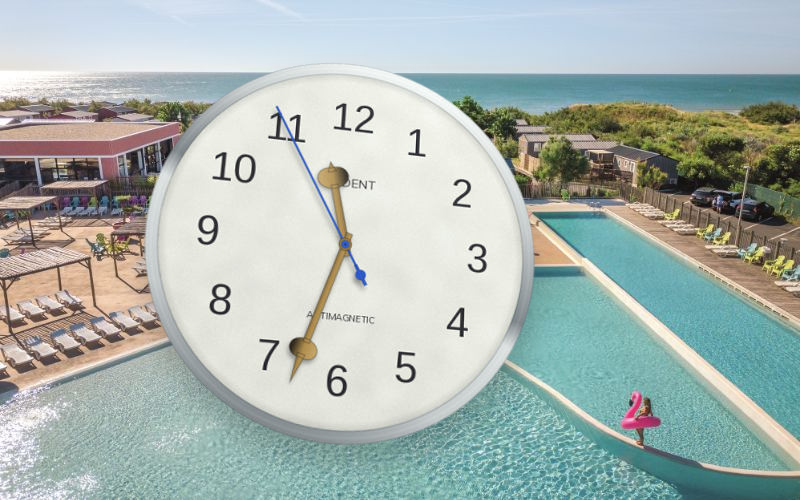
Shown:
**11:32:55**
